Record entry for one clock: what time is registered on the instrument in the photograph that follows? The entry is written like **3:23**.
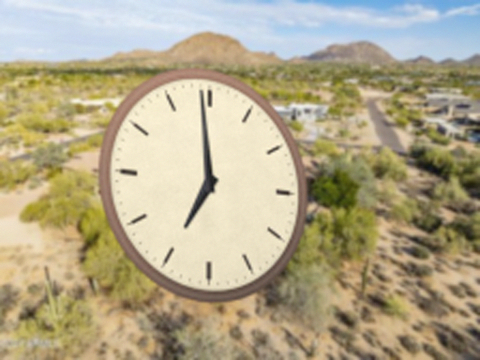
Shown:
**6:59**
